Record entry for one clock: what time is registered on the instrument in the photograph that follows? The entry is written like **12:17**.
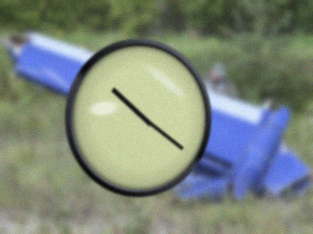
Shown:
**10:21**
